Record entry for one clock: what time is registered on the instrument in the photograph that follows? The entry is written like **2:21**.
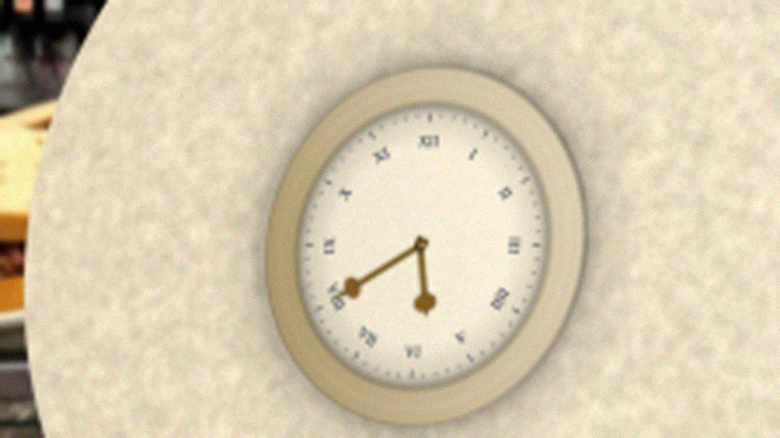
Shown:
**5:40**
